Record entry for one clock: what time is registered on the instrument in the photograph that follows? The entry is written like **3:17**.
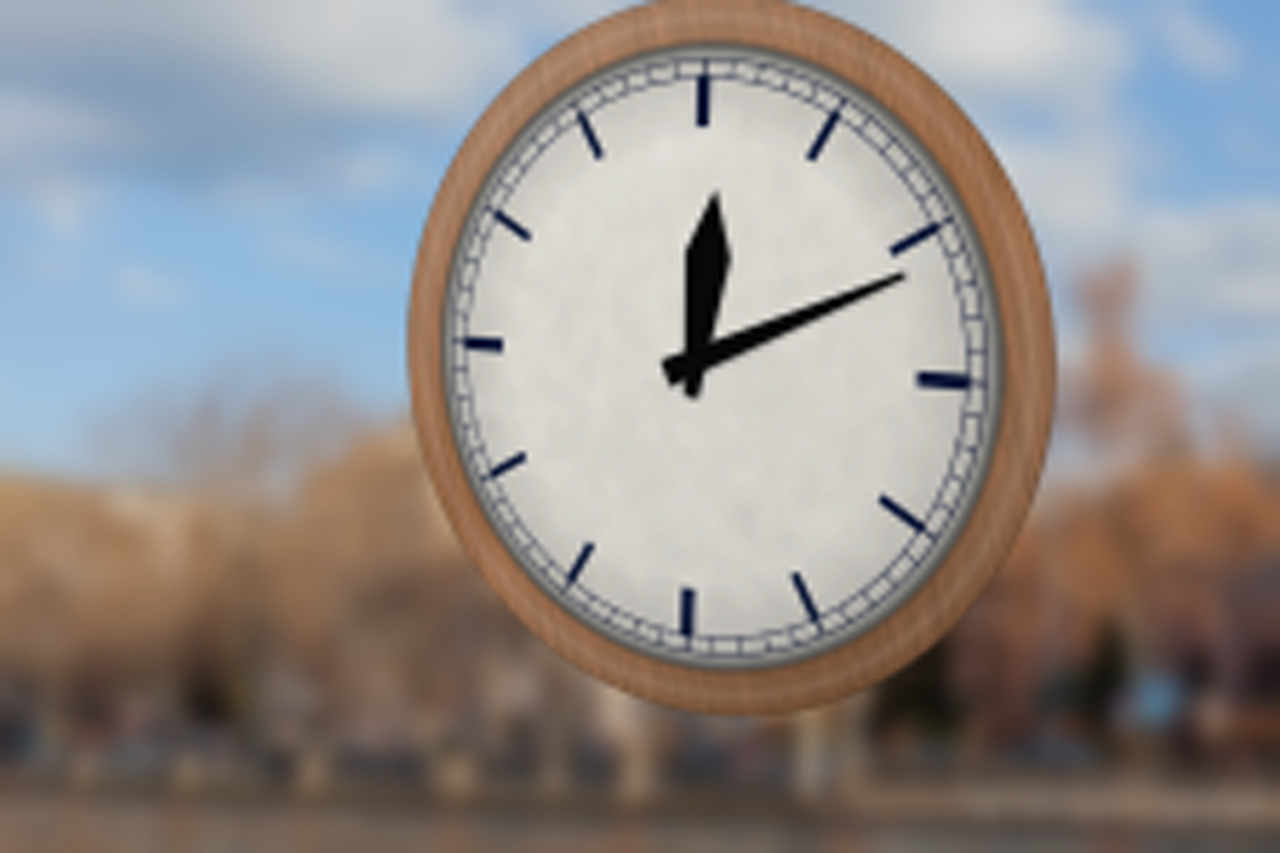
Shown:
**12:11**
